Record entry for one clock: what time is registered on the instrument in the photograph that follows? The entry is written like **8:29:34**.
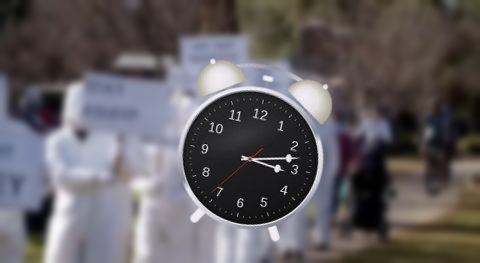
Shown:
**3:12:36**
